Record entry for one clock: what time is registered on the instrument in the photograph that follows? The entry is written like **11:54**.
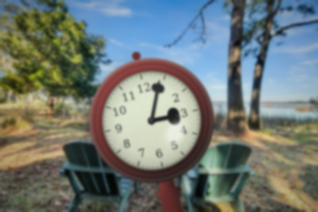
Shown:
**3:04**
